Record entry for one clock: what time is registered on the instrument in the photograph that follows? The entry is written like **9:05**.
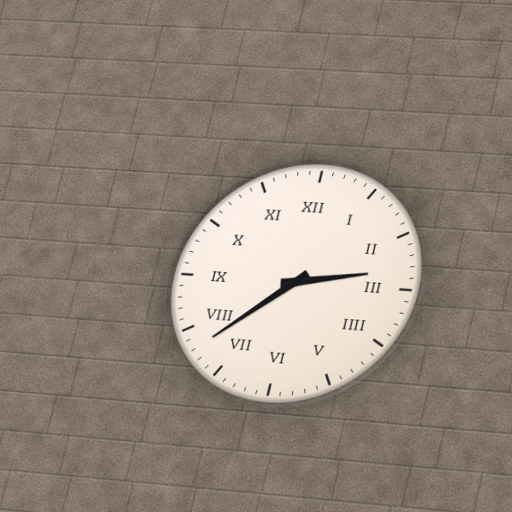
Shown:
**2:38**
